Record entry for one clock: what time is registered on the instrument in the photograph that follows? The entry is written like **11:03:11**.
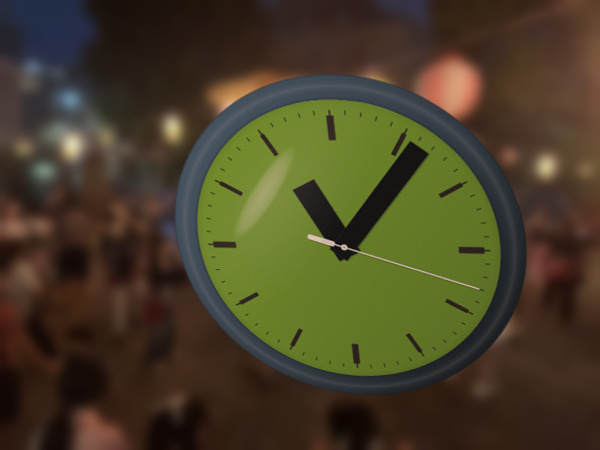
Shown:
**11:06:18**
